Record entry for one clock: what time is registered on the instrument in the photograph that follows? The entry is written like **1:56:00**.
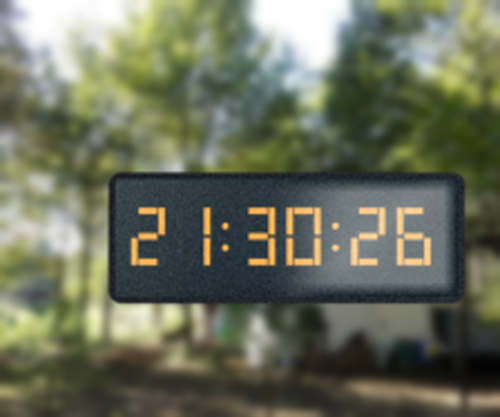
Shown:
**21:30:26**
